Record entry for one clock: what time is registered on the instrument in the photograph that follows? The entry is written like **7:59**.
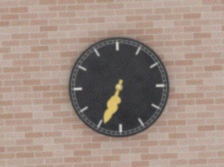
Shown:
**6:34**
